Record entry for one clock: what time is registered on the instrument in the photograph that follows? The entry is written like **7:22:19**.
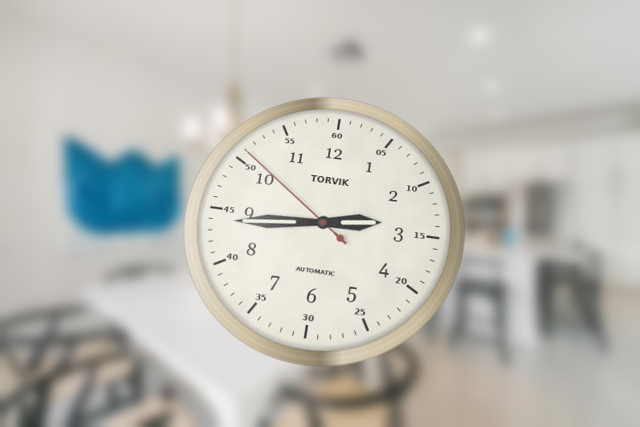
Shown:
**2:43:51**
